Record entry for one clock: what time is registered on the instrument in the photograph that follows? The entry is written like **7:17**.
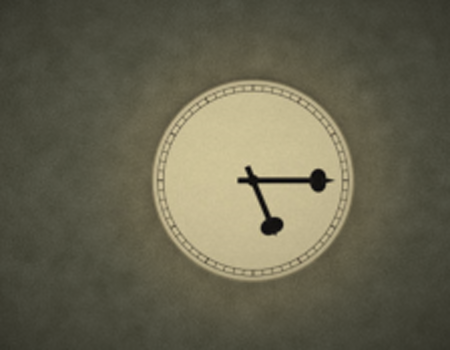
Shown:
**5:15**
